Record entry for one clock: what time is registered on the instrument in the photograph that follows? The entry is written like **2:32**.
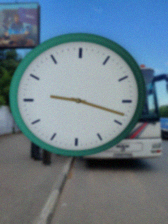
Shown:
**9:18**
